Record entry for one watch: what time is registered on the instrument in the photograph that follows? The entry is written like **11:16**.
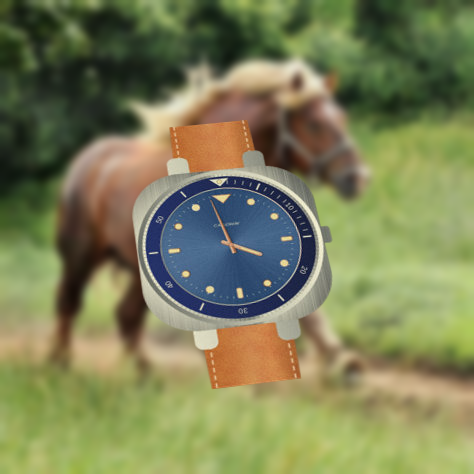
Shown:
**3:58**
